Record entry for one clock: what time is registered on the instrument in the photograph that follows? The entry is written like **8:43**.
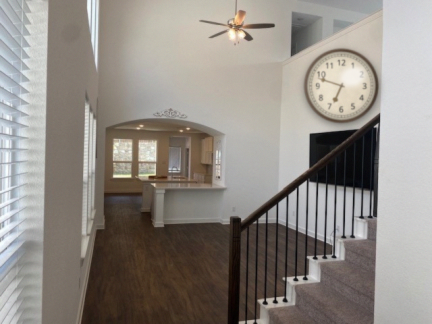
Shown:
**6:48**
